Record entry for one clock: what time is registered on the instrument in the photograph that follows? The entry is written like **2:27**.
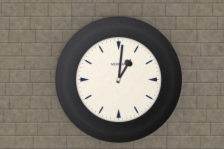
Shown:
**1:01**
